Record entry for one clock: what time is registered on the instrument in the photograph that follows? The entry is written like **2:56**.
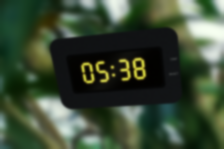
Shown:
**5:38**
